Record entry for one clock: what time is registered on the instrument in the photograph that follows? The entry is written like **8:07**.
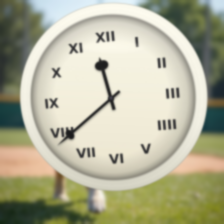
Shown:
**11:39**
